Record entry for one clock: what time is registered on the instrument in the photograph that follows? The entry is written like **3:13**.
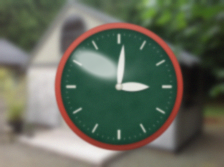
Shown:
**3:01**
